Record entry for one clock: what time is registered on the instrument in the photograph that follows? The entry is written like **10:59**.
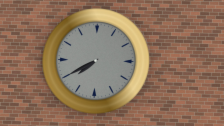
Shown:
**7:40**
